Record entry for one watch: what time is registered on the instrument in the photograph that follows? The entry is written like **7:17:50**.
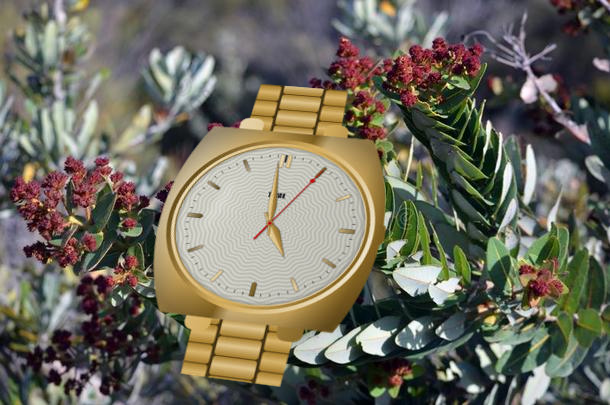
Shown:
**4:59:05**
